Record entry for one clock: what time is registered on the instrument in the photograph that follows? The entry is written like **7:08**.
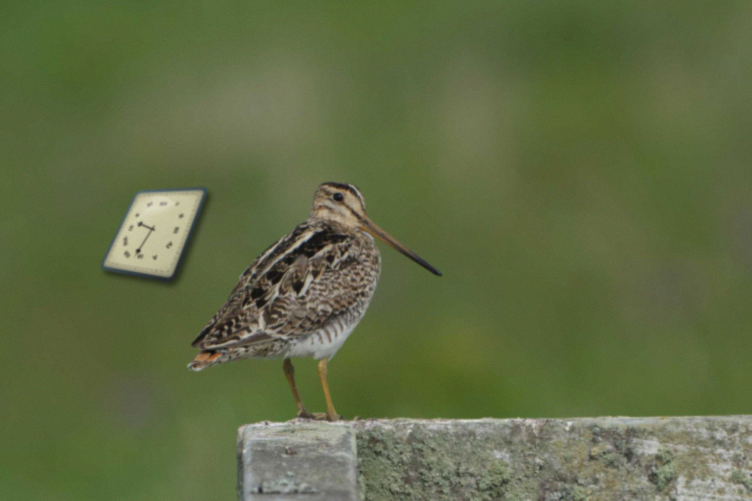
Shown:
**9:32**
